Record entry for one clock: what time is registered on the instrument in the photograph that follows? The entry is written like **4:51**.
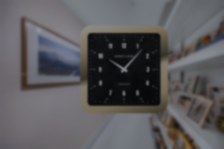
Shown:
**10:07**
